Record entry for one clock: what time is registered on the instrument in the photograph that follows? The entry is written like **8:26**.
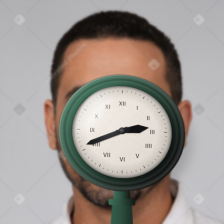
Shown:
**2:41**
